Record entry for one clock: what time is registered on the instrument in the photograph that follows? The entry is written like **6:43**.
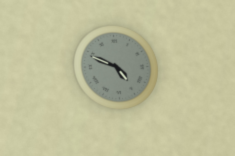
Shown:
**4:49**
